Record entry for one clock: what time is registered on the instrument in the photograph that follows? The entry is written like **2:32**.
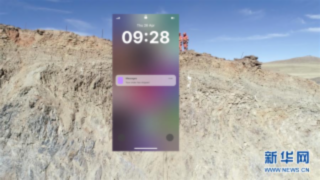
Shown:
**9:28**
